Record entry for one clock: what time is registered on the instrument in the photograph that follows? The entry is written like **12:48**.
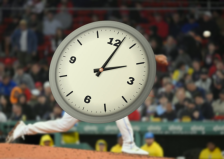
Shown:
**2:02**
